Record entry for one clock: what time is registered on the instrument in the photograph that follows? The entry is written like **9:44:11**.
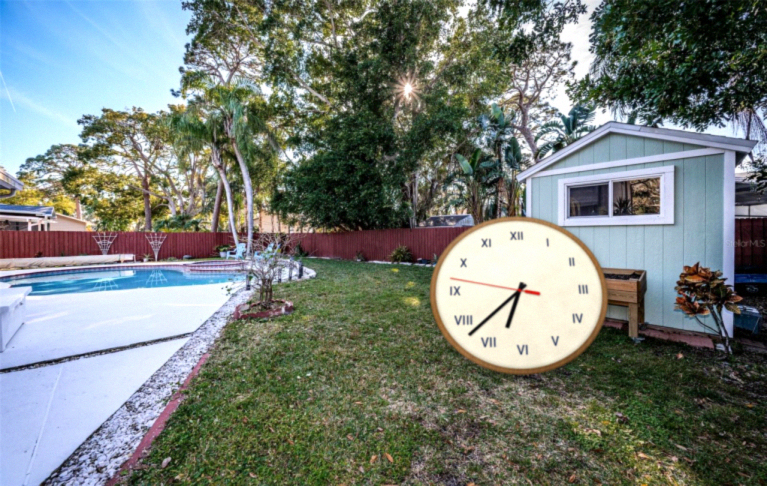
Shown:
**6:37:47**
